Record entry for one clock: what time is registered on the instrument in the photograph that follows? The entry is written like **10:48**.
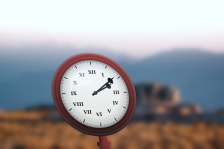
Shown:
**2:09**
